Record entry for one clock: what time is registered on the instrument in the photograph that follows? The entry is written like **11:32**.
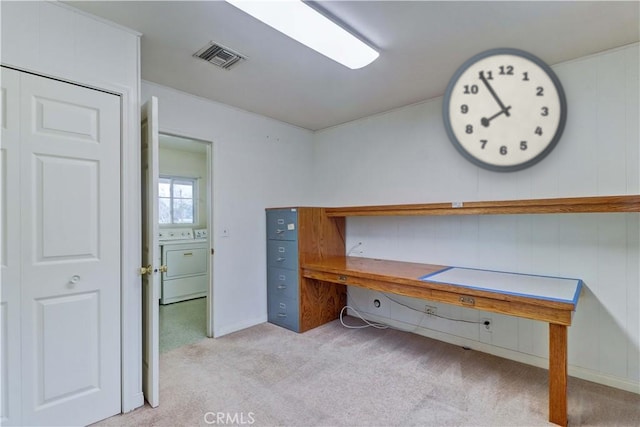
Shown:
**7:54**
